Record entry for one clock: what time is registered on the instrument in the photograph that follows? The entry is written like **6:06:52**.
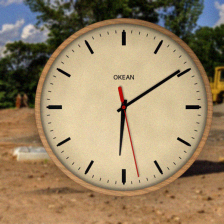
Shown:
**6:09:28**
